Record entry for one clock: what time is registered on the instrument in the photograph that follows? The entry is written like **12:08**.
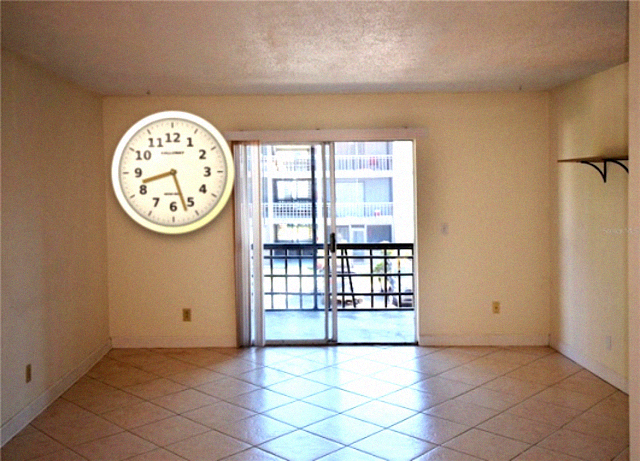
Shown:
**8:27**
